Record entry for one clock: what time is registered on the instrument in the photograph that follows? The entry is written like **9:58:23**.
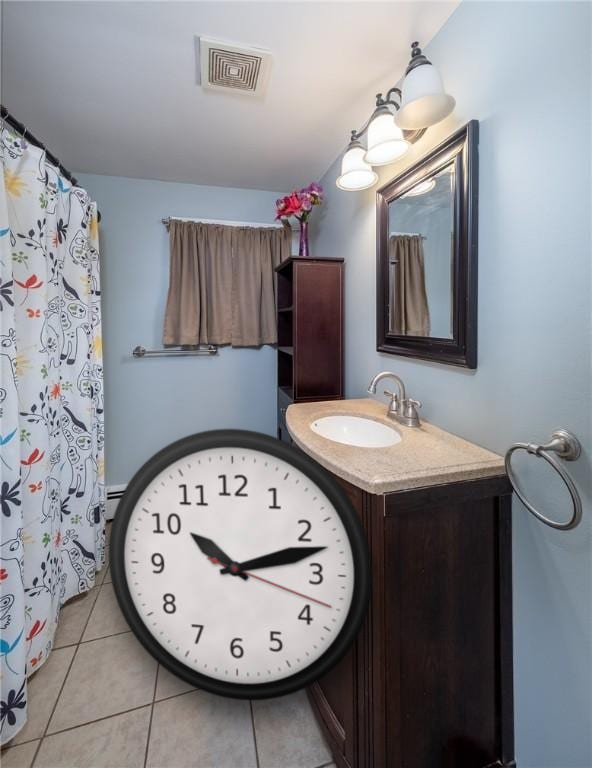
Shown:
**10:12:18**
